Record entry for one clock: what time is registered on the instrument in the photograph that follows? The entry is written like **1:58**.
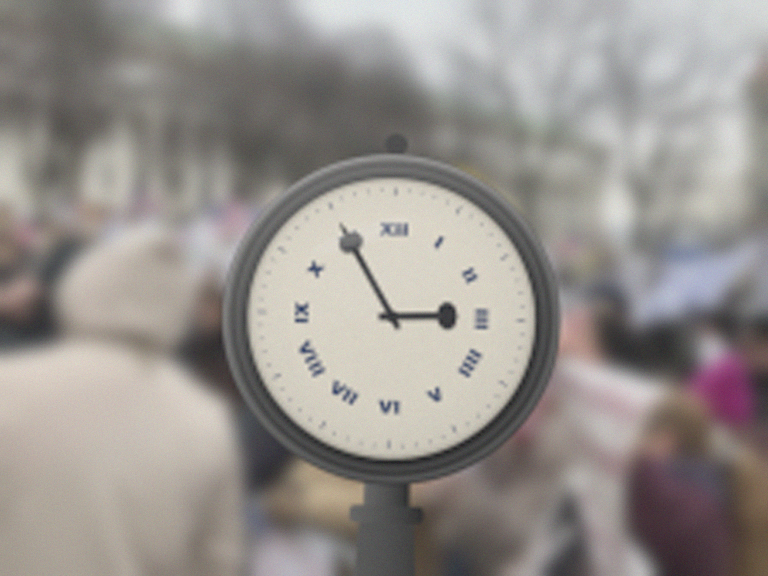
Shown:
**2:55**
